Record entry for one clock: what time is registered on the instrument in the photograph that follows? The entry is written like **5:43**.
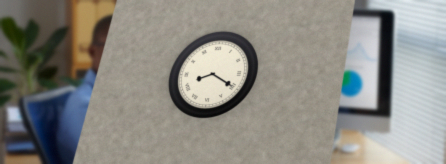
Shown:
**8:20**
